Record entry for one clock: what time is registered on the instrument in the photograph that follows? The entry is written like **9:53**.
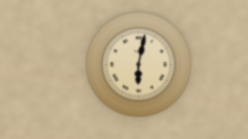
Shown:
**6:02**
